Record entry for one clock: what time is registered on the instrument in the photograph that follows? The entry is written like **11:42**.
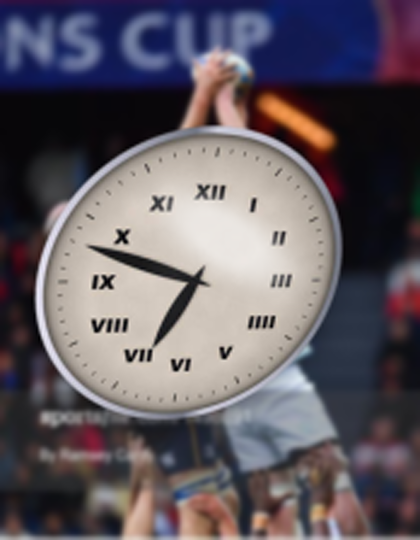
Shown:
**6:48**
